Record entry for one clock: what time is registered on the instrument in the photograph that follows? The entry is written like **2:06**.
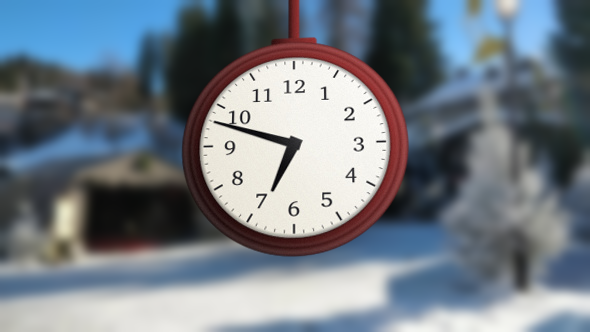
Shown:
**6:48**
